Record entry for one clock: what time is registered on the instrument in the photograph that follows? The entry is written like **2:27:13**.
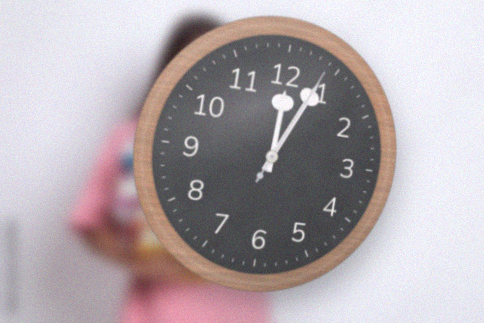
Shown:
**12:04:04**
